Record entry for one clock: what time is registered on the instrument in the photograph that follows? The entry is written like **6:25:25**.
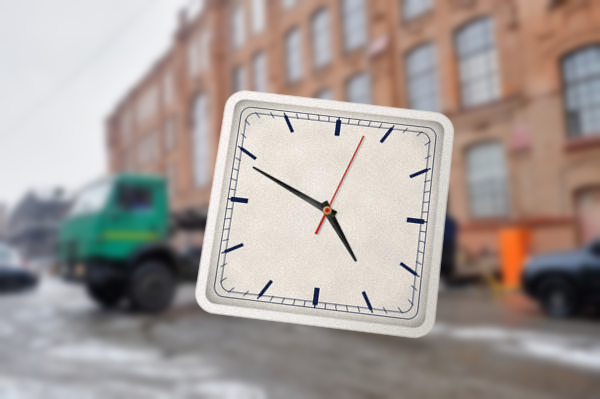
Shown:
**4:49:03**
